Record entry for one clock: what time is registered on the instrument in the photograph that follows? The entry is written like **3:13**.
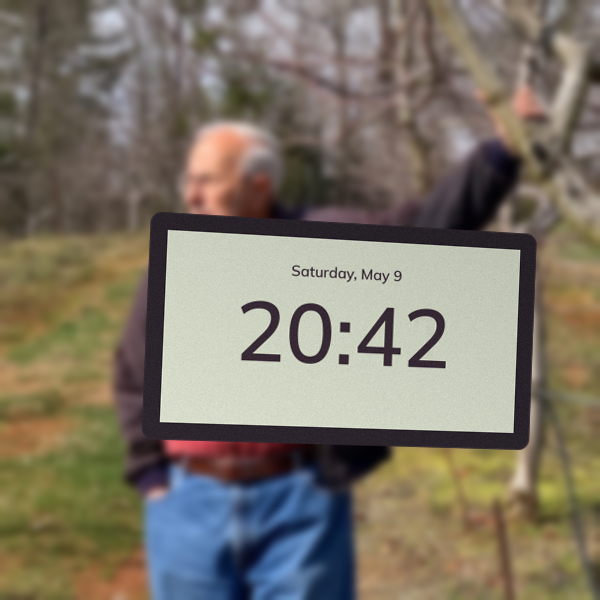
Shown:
**20:42**
